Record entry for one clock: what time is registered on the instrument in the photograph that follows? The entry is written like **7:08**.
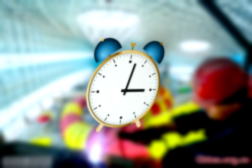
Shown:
**3:02**
